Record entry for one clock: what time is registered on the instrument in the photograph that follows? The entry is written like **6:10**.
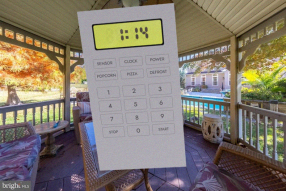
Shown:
**1:14**
